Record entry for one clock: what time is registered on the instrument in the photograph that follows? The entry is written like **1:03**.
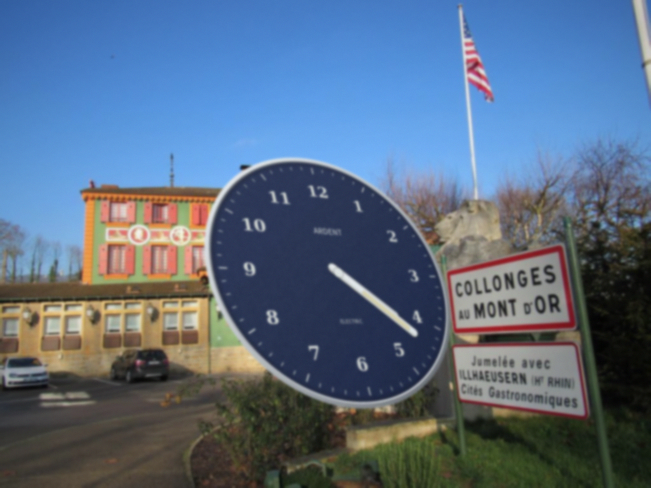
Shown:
**4:22**
